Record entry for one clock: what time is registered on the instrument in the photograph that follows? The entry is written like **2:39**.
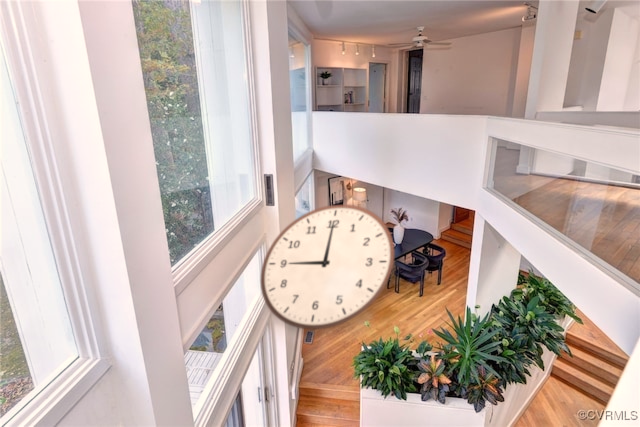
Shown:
**9:00**
